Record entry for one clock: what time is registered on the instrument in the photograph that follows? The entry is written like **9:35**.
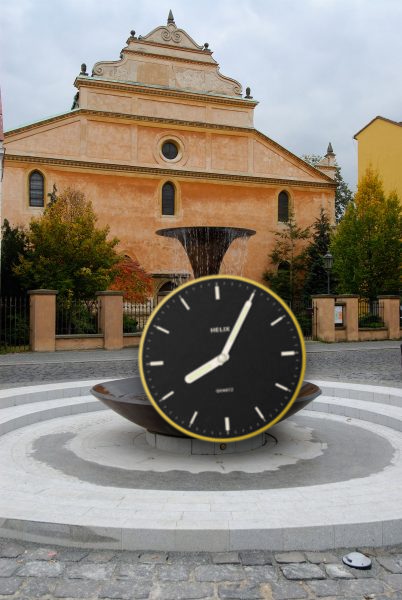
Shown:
**8:05**
